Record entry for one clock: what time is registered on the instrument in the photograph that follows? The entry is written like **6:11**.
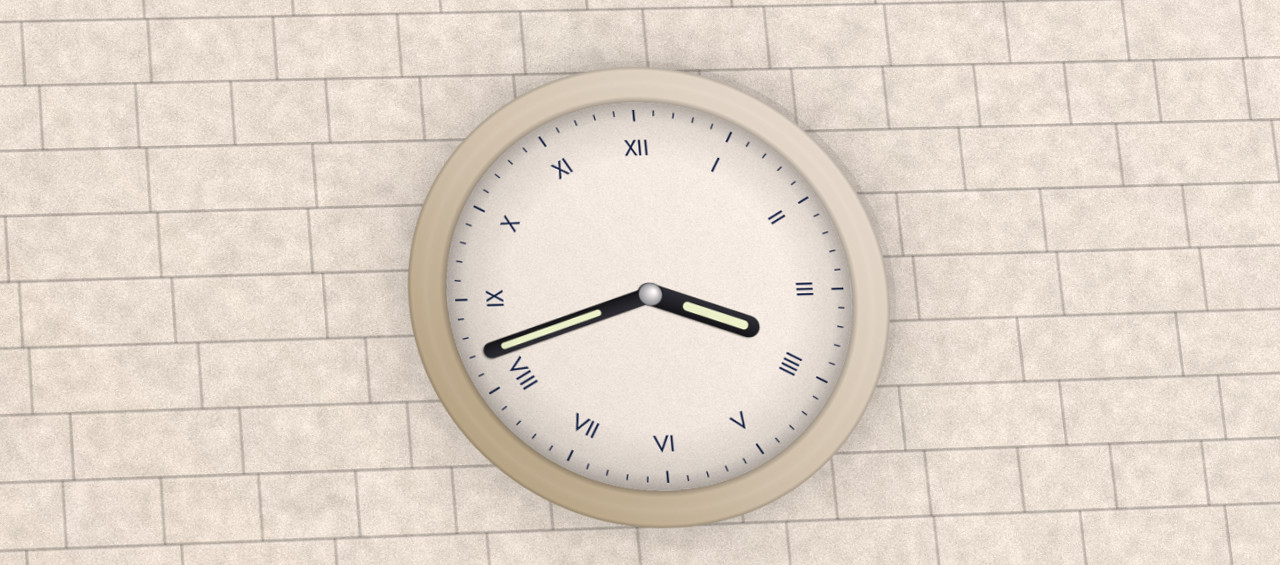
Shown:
**3:42**
